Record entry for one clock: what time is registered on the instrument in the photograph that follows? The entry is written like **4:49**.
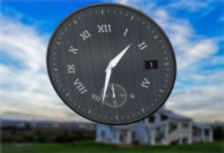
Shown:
**1:33**
